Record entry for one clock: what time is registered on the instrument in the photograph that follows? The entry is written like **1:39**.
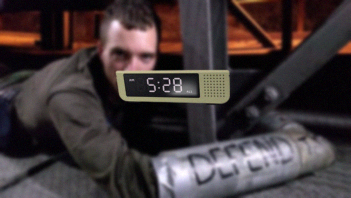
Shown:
**5:28**
